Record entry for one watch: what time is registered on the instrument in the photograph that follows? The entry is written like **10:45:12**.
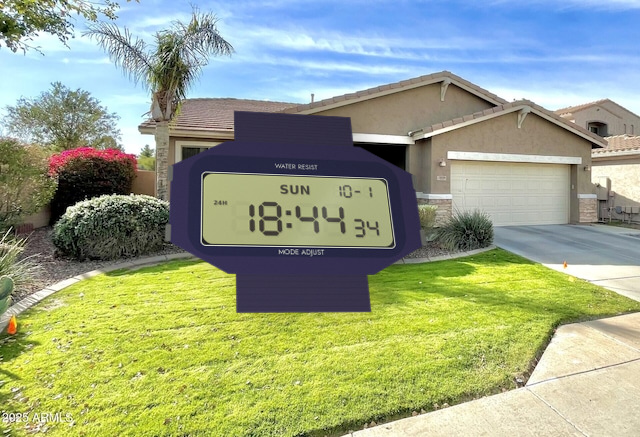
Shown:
**18:44:34**
